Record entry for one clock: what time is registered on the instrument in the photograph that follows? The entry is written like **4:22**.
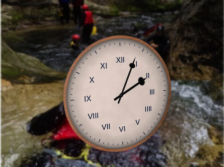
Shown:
**2:04**
